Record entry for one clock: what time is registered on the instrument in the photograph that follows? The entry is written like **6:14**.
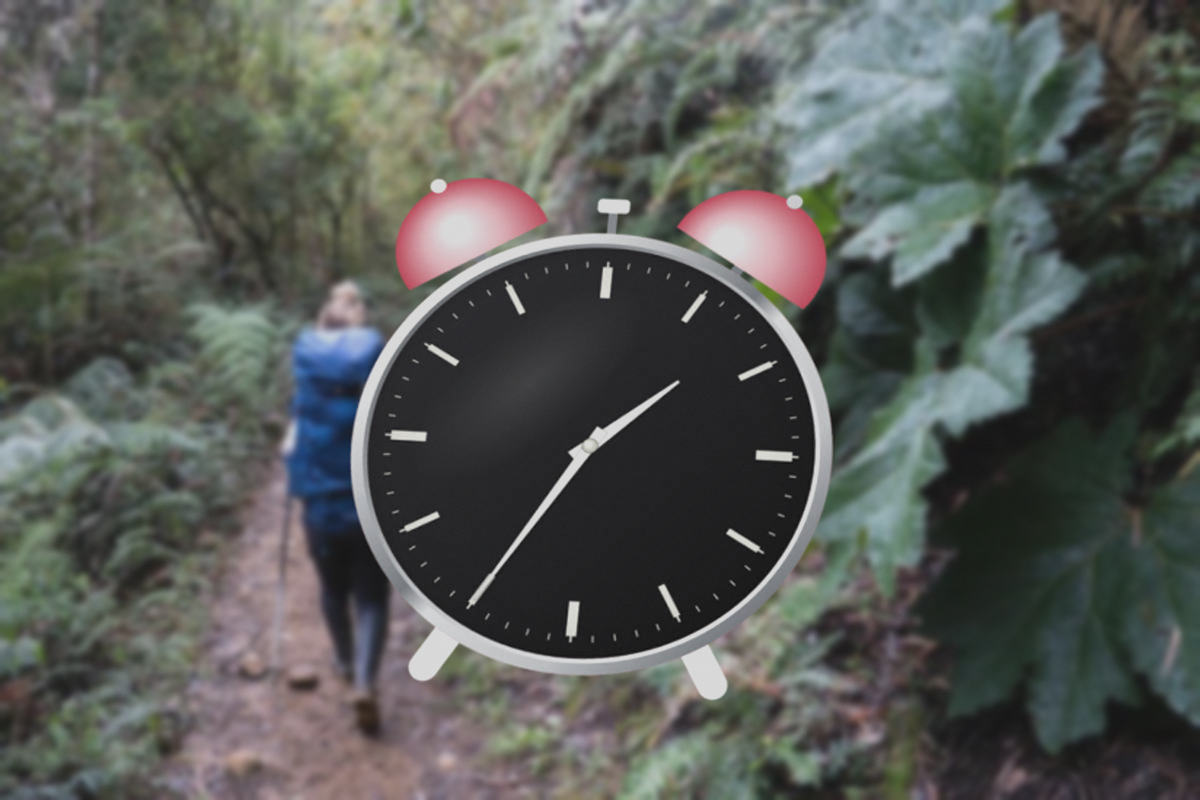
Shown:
**1:35**
